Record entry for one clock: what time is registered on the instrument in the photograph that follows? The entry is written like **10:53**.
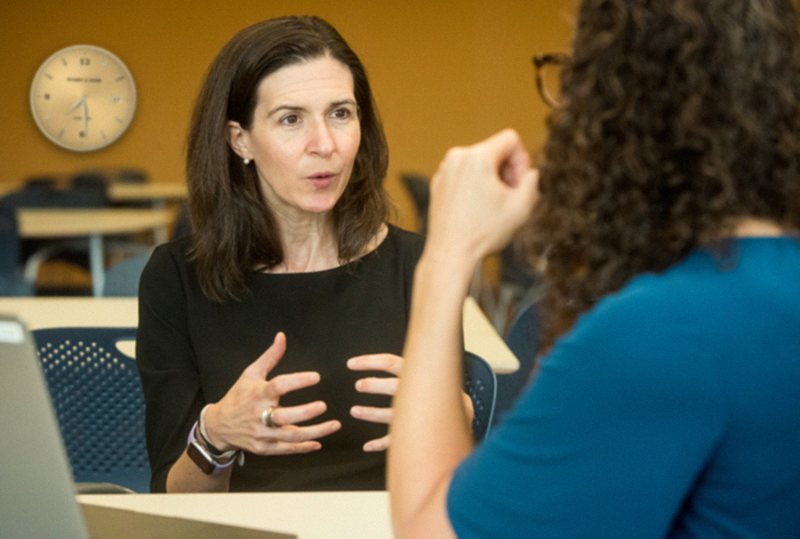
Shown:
**7:29**
